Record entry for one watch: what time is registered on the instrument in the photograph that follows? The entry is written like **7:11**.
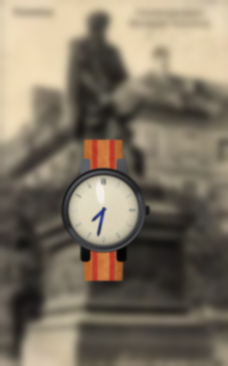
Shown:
**7:32**
